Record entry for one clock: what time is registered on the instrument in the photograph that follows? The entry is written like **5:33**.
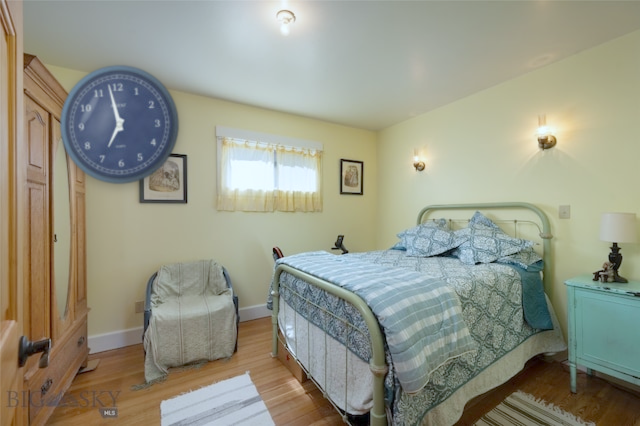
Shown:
**6:58**
